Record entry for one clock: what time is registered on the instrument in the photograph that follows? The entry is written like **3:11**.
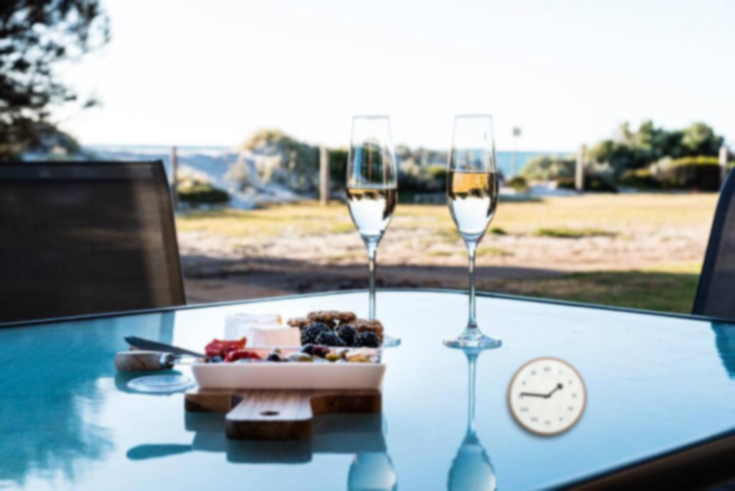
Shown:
**1:46**
